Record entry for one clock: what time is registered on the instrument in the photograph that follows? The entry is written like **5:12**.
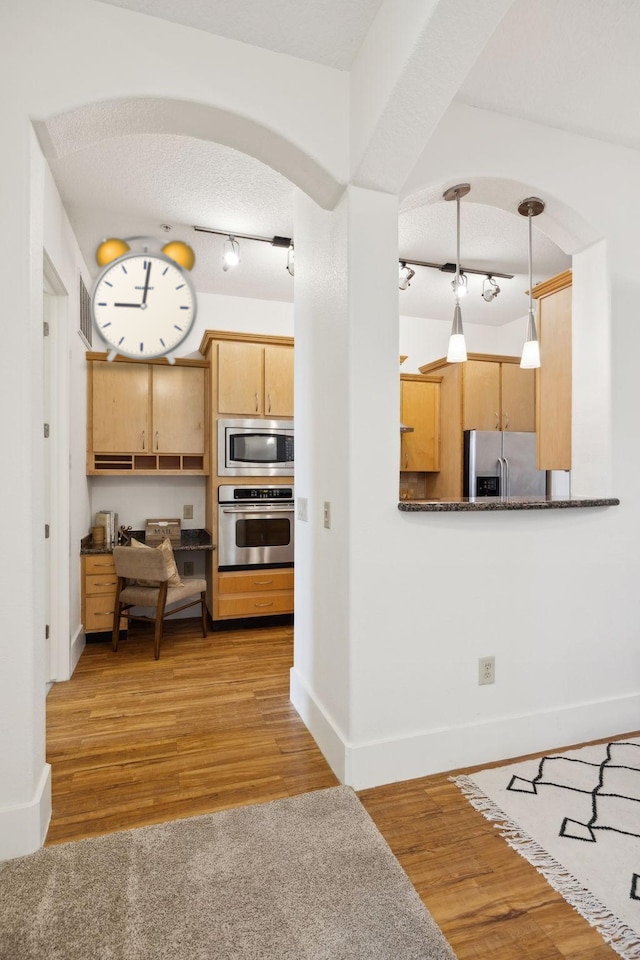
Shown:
**9:01**
